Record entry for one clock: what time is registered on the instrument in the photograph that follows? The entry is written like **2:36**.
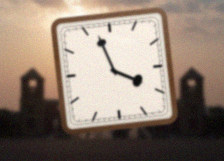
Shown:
**3:57**
